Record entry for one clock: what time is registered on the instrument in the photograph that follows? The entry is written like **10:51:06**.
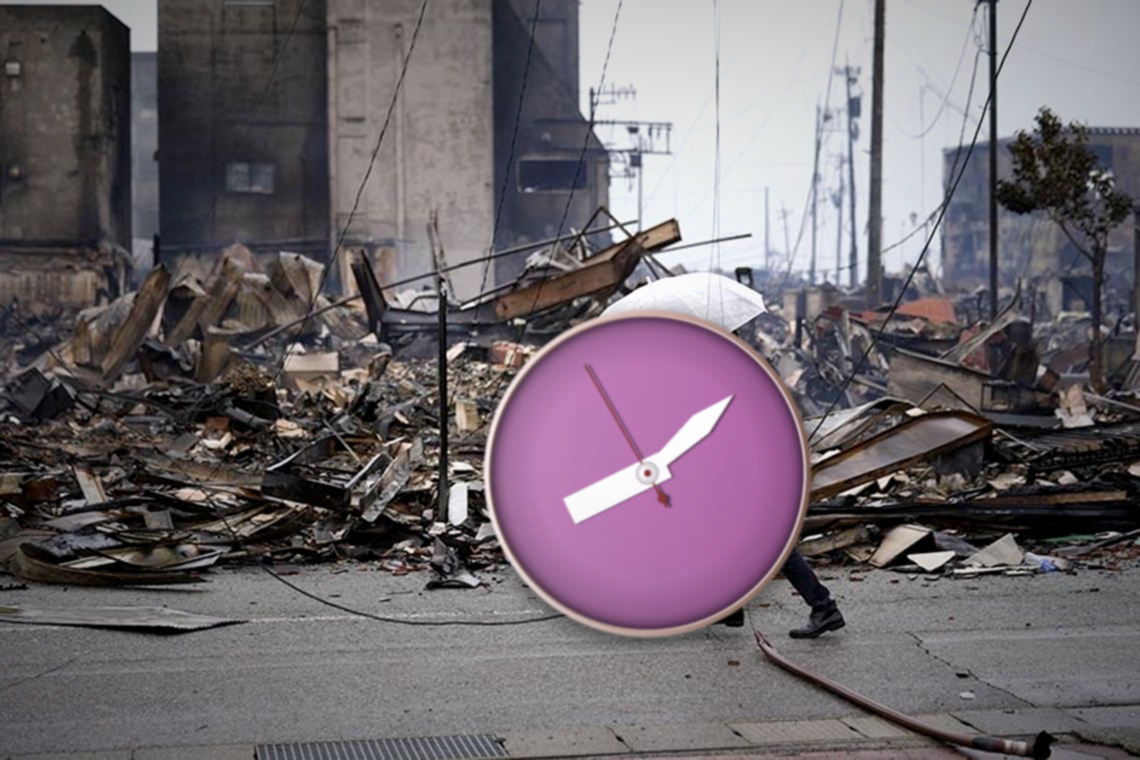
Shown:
**8:07:55**
